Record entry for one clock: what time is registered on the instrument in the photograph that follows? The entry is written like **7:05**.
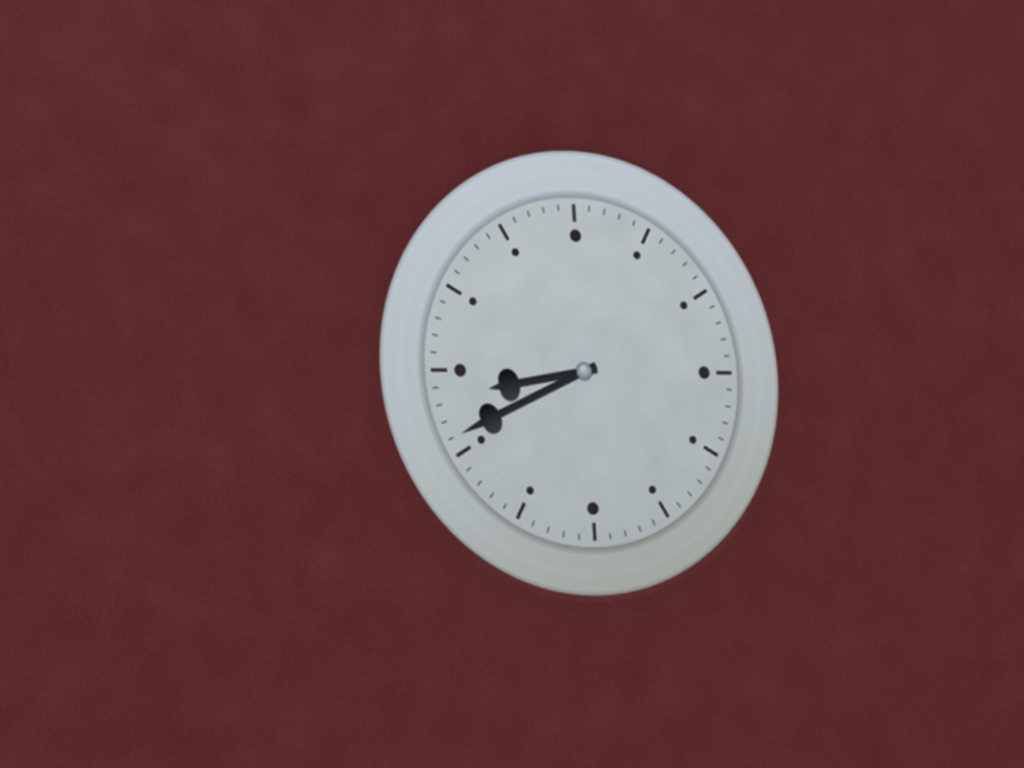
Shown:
**8:41**
